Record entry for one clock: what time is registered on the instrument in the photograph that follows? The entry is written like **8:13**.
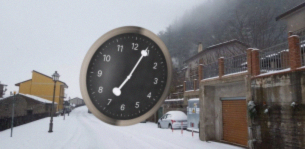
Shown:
**7:04**
